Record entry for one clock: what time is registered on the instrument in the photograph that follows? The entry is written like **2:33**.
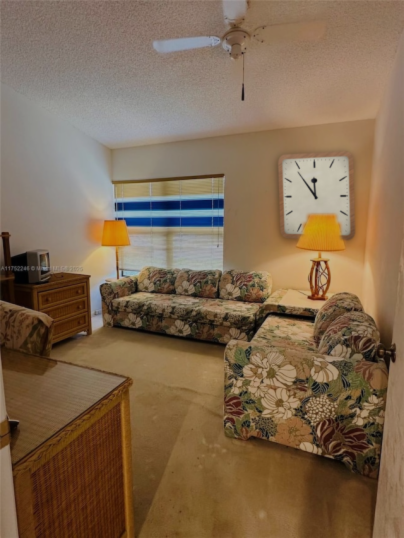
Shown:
**11:54**
